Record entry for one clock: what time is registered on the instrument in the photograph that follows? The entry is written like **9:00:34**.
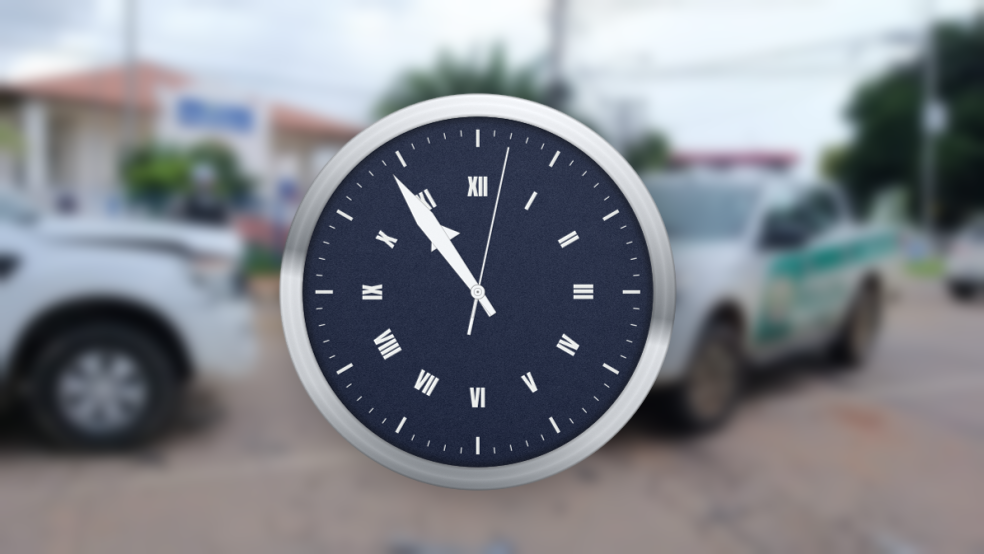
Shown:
**10:54:02**
